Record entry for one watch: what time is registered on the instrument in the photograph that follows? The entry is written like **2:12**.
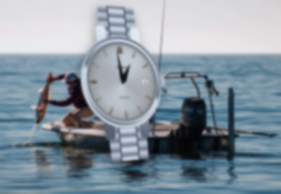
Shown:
**12:59**
